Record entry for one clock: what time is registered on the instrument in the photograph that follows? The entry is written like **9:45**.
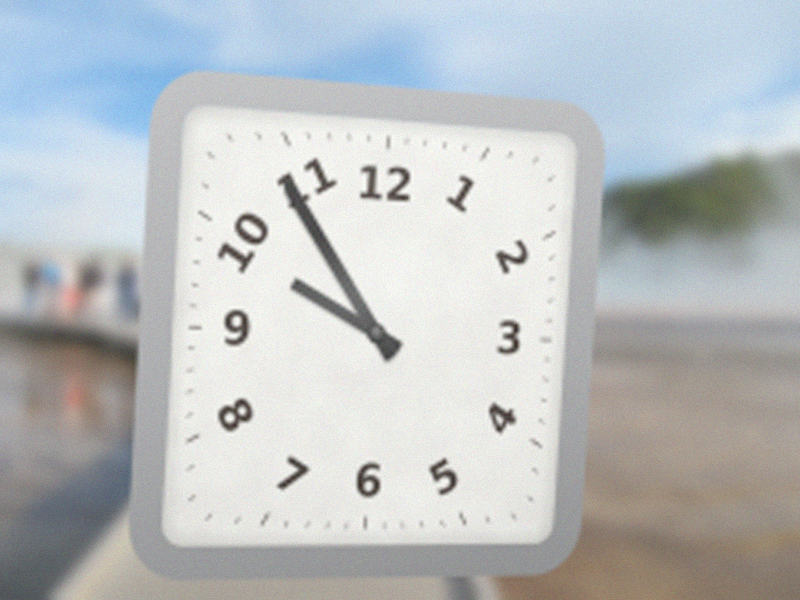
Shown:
**9:54**
